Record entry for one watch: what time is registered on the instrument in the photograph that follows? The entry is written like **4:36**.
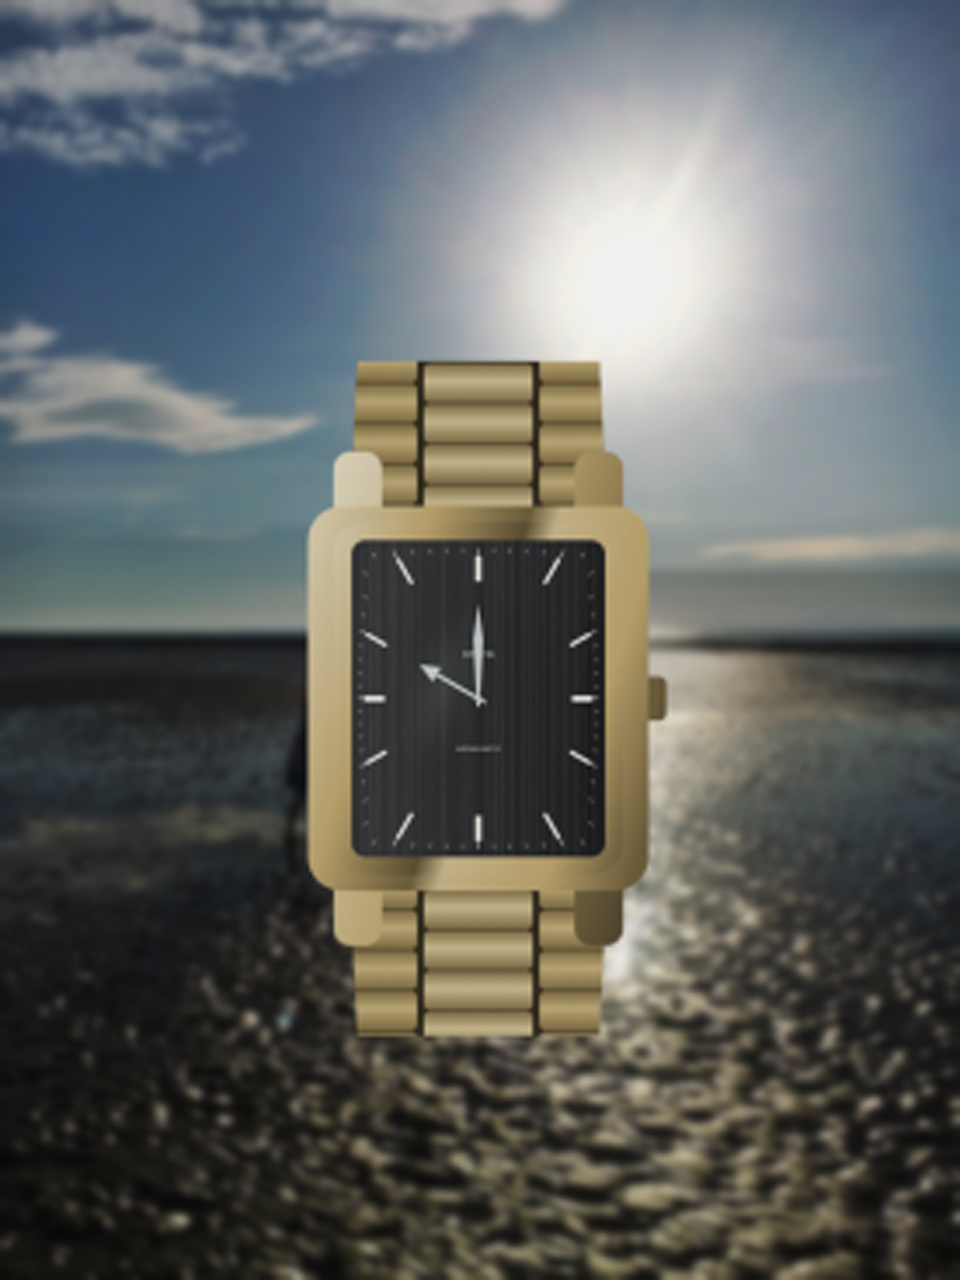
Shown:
**10:00**
